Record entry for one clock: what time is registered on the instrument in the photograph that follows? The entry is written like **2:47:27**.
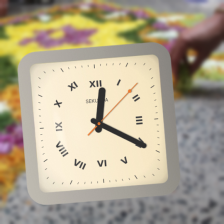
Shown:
**12:20:08**
